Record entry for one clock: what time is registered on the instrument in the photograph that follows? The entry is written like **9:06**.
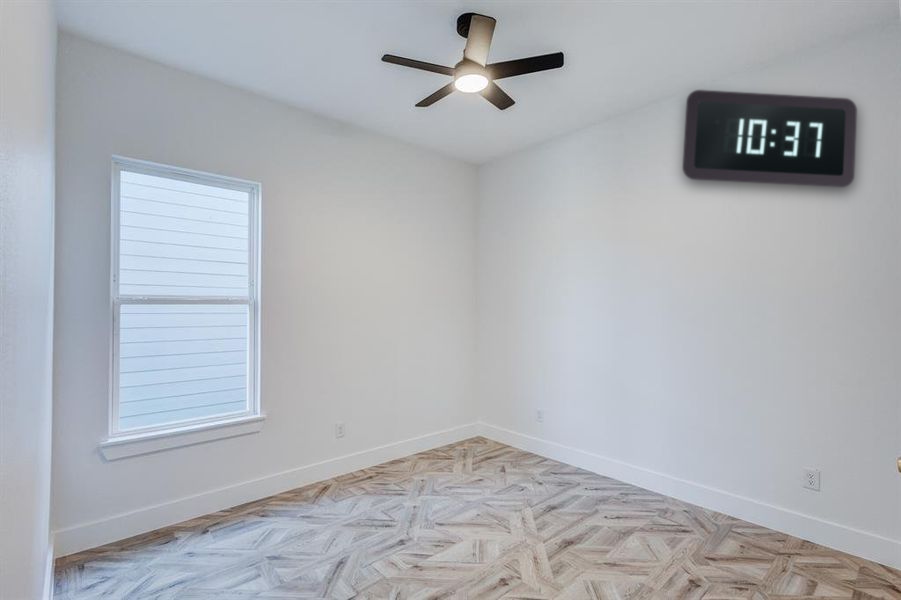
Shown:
**10:37**
